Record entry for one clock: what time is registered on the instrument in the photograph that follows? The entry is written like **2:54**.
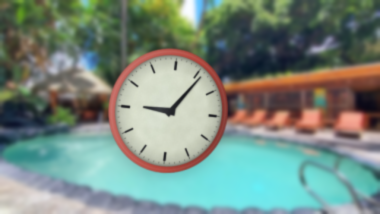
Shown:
**9:06**
